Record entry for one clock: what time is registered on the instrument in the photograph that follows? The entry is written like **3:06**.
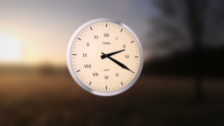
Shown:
**2:20**
